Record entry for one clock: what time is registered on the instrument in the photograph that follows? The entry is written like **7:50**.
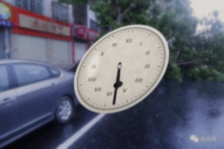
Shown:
**5:28**
